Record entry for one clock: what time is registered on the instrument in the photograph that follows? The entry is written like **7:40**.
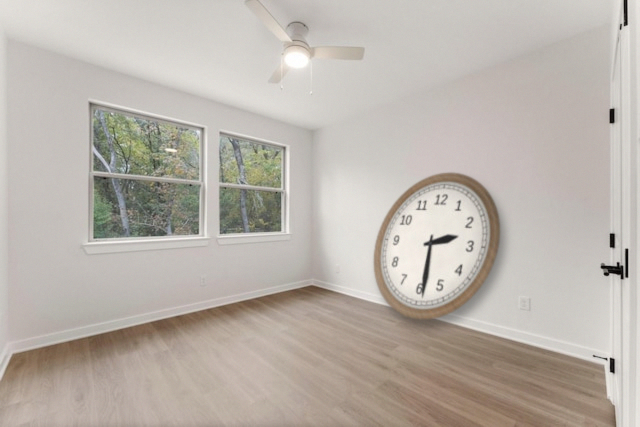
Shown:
**2:29**
